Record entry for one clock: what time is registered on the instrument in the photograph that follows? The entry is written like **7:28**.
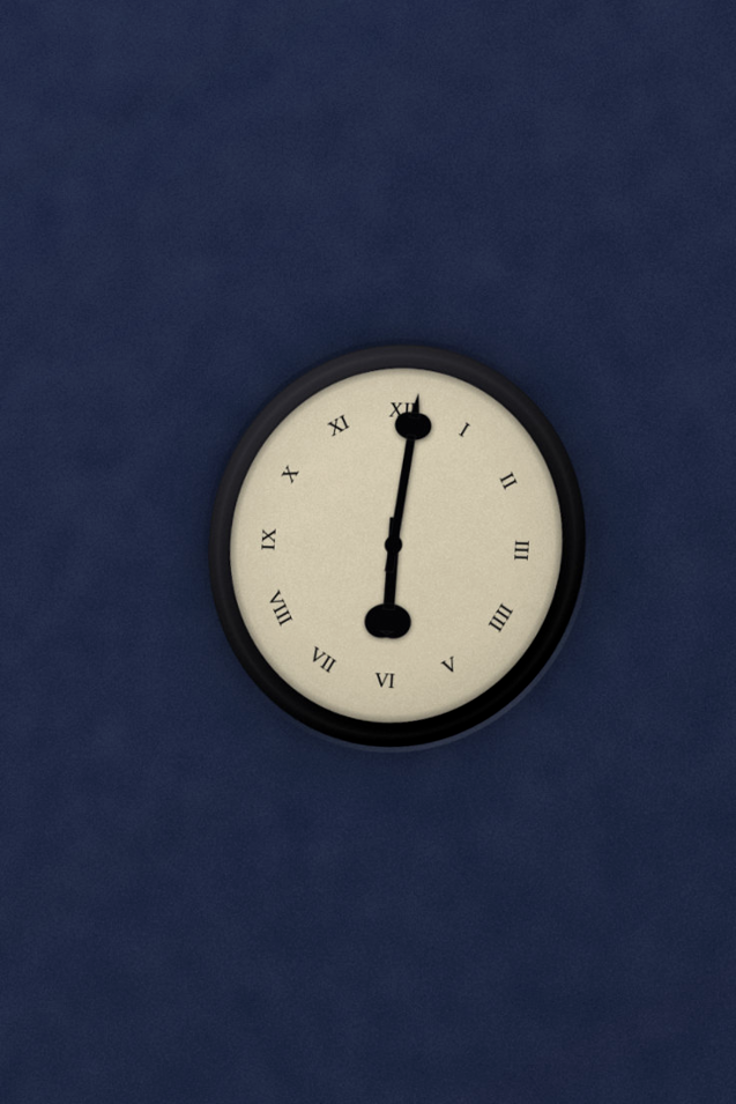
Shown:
**6:01**
